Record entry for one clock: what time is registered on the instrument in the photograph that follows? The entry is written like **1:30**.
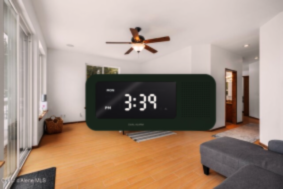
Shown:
**3:39**
